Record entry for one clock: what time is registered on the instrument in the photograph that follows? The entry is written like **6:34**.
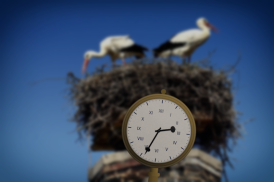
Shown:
**2:34**
